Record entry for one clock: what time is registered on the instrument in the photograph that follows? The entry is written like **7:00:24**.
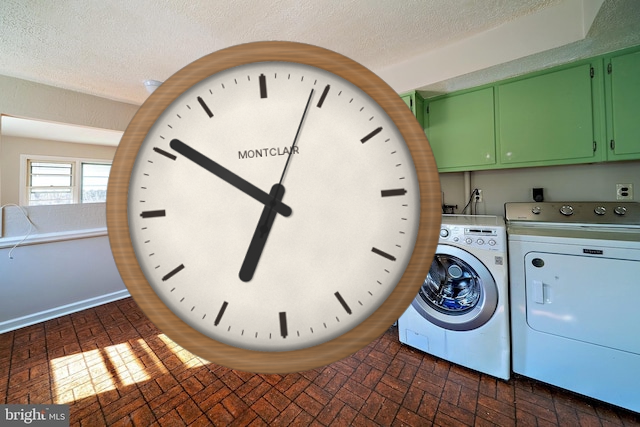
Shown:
**6:51:04**
